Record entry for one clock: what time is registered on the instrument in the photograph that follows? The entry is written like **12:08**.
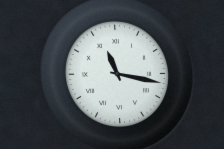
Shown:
**11:17**
